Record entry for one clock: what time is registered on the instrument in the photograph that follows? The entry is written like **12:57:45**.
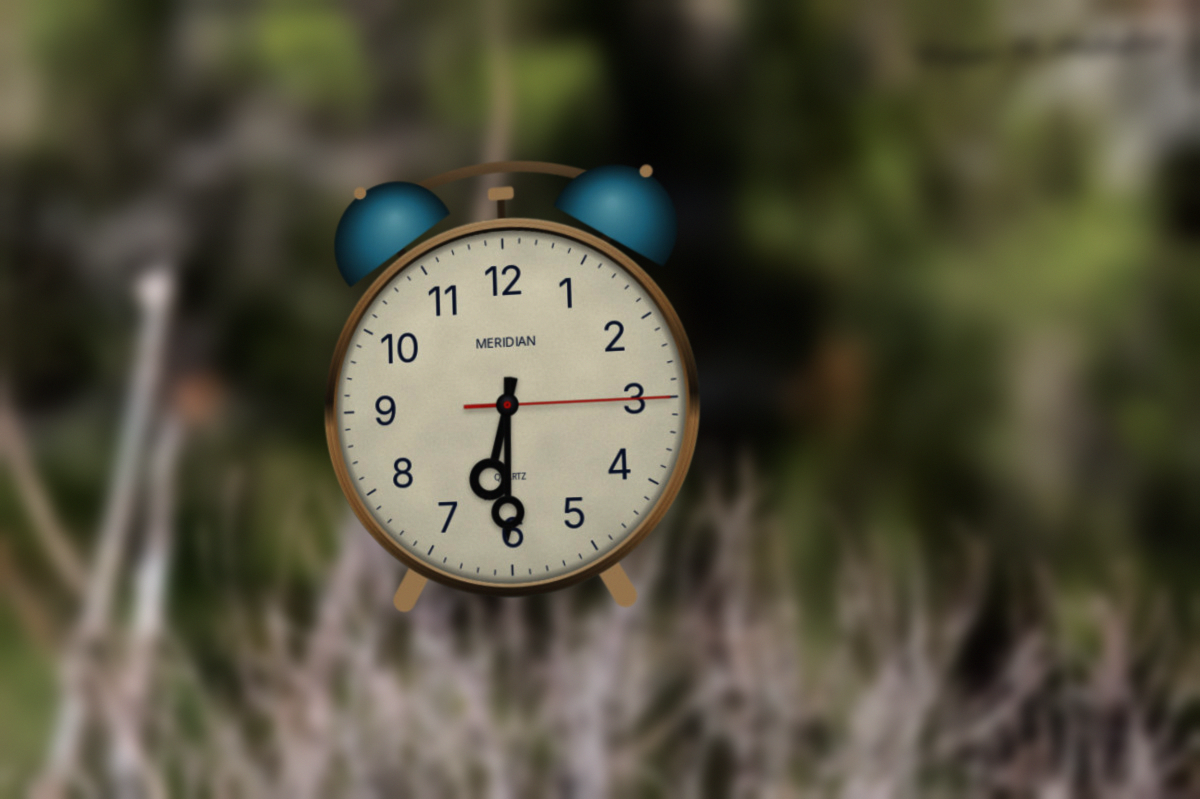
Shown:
**6:30:15**
